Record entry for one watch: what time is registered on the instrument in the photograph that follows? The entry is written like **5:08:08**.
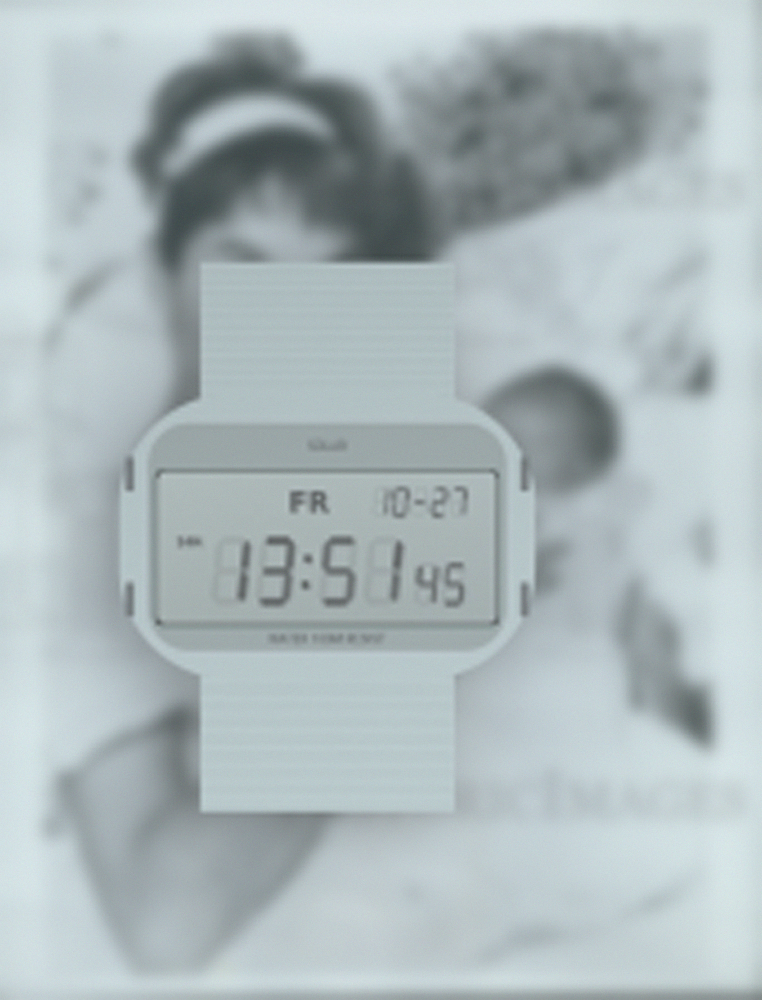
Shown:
**13:51:45**
